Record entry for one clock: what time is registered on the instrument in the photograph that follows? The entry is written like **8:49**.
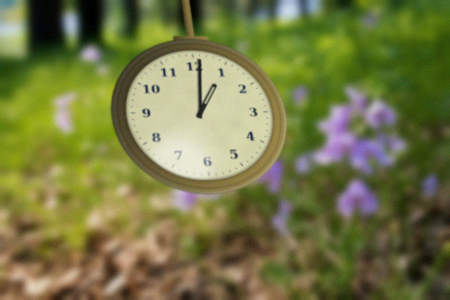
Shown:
**1:01**
